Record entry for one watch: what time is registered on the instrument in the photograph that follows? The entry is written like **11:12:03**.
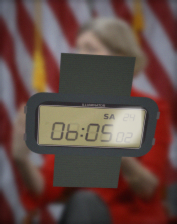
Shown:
**6:05:02**
